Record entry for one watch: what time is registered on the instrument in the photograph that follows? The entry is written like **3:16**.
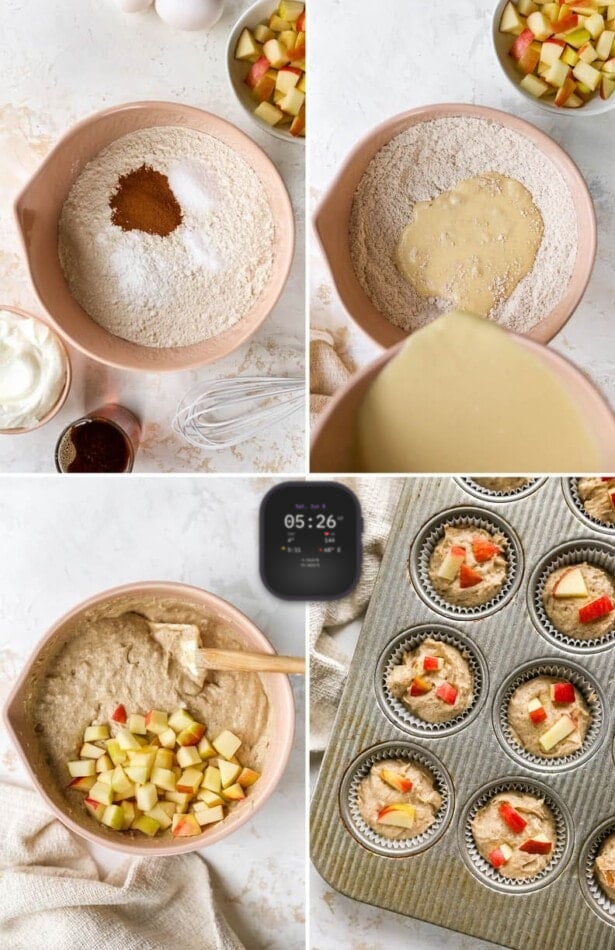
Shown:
**5:26**
